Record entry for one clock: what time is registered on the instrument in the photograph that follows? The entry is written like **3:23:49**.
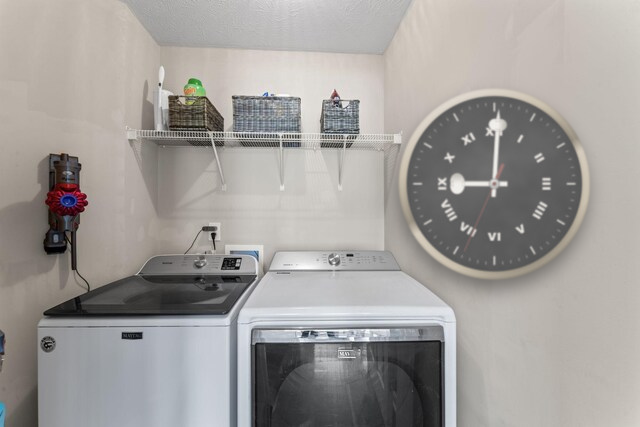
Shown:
**9:00:34**
